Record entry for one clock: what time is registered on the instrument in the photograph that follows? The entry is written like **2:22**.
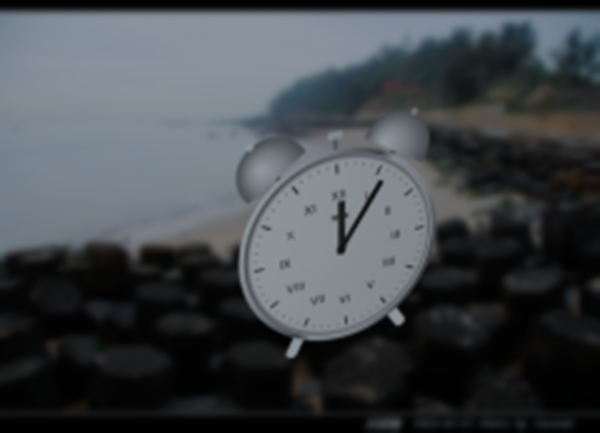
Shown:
**12:06**
